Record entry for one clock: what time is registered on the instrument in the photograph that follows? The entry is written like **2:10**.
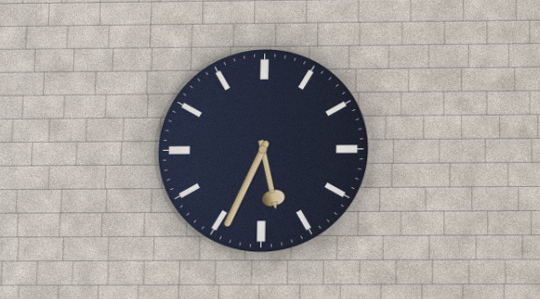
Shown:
**5:34**
